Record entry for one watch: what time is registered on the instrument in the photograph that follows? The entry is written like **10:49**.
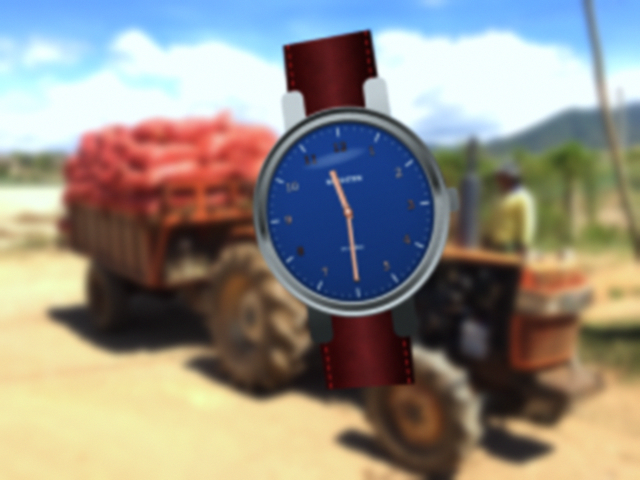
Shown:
**11:30**
